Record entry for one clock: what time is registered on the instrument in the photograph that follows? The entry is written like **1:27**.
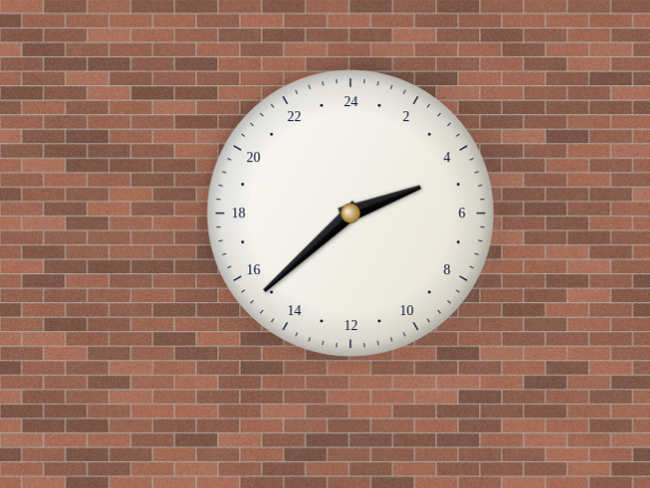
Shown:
**4:38**
